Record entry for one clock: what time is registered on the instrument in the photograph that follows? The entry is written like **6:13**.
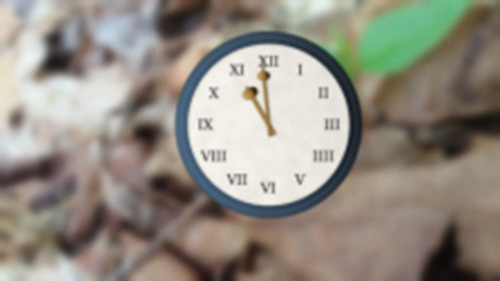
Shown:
**10:59**
